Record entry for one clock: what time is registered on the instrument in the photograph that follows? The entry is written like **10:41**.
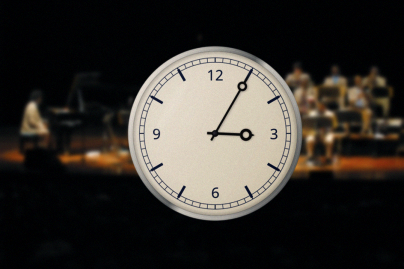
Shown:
**3:05**
